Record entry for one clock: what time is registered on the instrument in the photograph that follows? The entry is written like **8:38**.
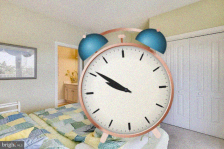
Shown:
**9:51**
